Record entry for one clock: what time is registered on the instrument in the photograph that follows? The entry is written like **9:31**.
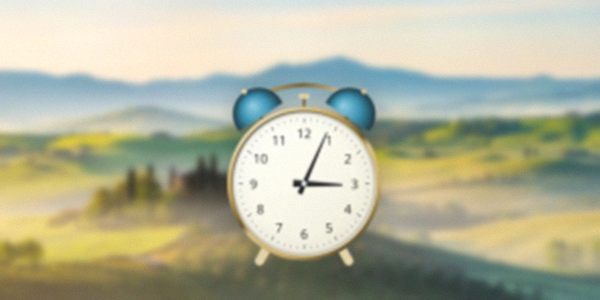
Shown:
**3:04**
